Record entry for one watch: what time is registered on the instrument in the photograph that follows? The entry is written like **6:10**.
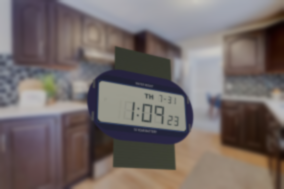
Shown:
**1:09**
